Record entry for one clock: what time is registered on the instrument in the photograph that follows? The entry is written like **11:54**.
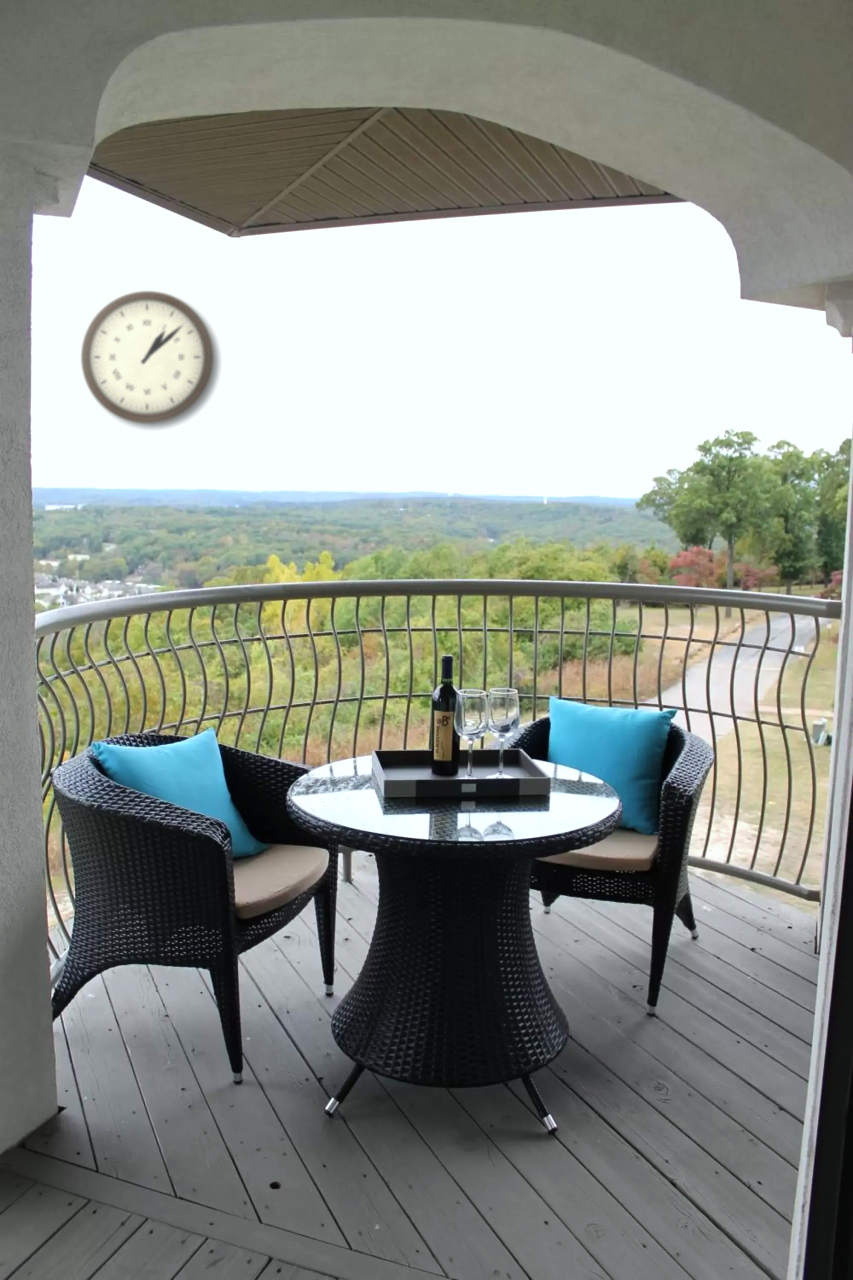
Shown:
**1:08**
